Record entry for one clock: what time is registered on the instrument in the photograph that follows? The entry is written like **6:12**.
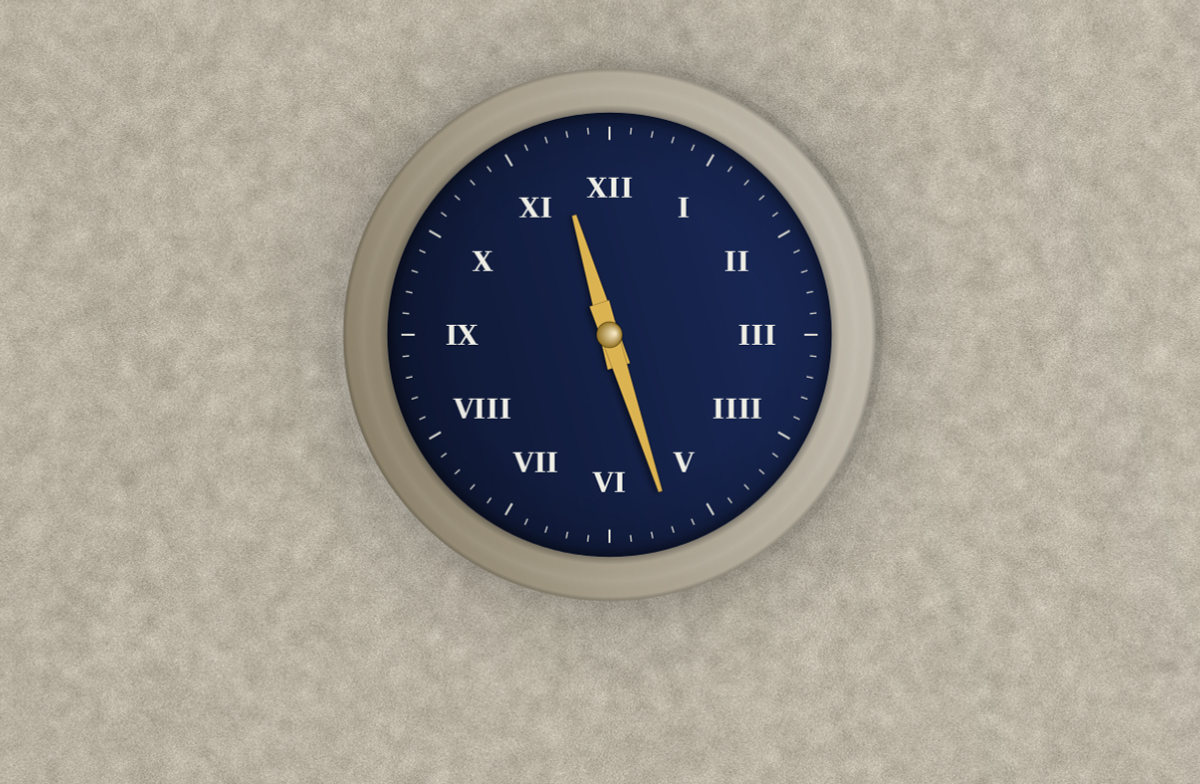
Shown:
**11:27**
